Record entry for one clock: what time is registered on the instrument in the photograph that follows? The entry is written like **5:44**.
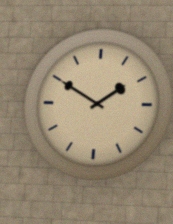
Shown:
**1:50**
